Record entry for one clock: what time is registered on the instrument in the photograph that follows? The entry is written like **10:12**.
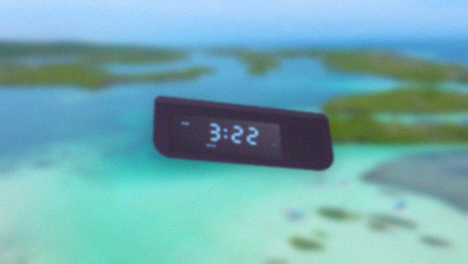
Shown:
**3:22**
